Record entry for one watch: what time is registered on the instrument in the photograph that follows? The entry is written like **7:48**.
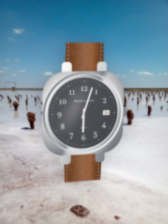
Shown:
**6:03**
